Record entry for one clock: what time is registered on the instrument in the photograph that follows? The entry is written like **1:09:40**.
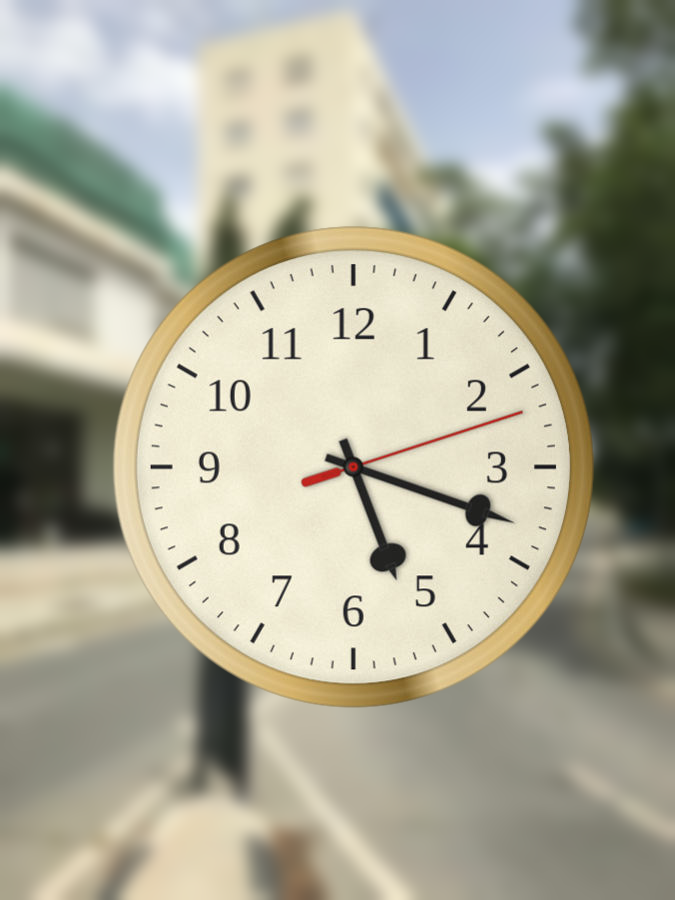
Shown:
**5:18:12**
